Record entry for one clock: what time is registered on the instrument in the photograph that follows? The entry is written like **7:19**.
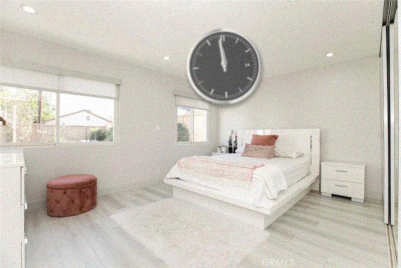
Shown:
**11:59**
